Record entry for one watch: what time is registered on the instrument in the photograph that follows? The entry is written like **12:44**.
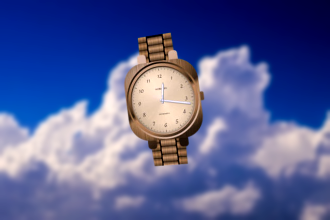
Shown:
**12:17**
